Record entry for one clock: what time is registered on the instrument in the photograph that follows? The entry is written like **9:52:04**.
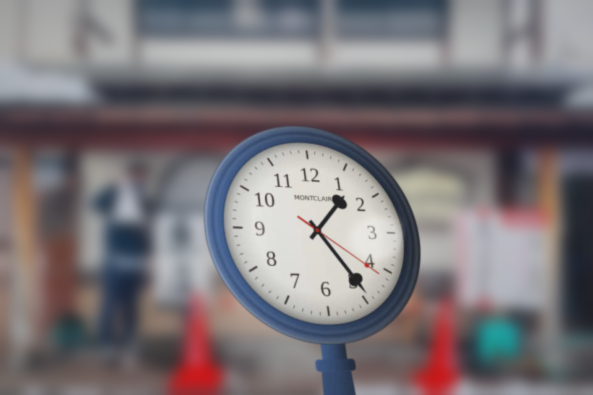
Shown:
**1:24:21**
